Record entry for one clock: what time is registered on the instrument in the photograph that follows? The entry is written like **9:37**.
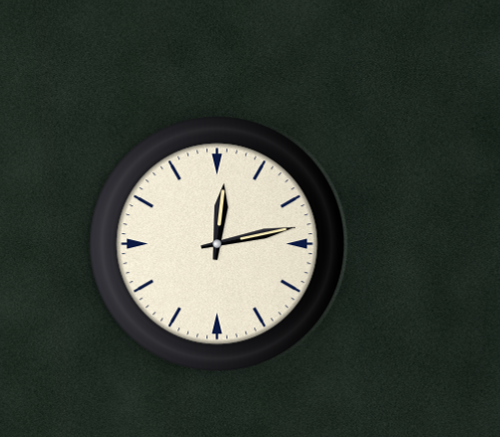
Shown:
**12:13**
